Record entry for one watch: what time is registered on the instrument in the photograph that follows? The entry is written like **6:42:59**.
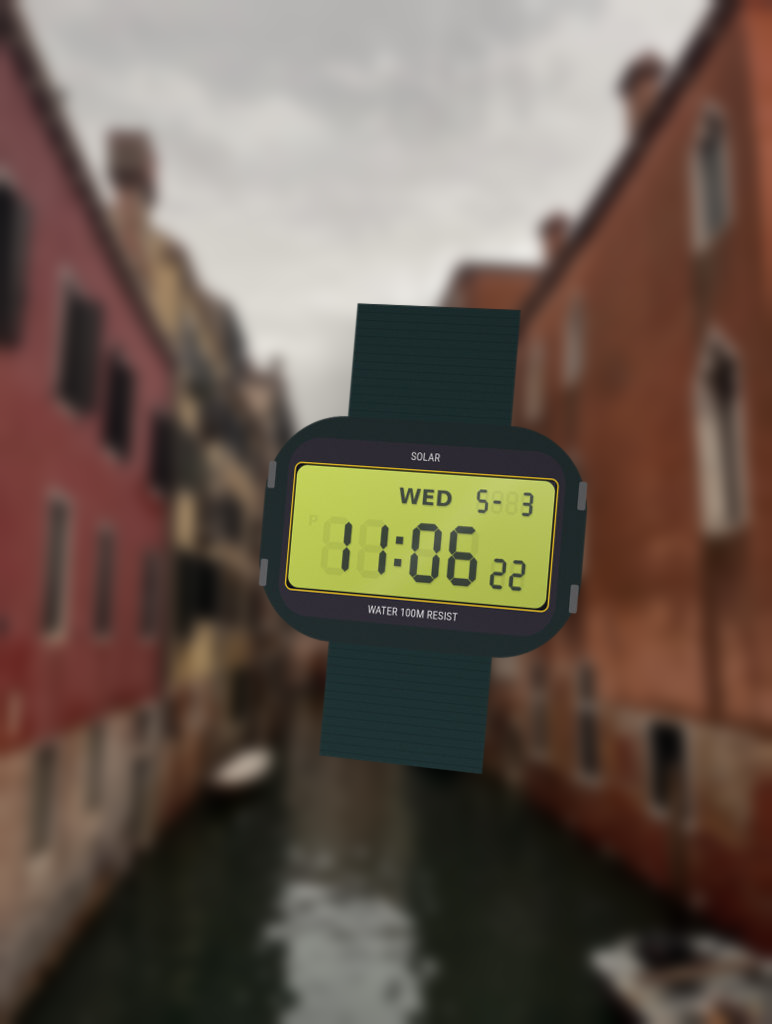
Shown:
**11:06:22**
